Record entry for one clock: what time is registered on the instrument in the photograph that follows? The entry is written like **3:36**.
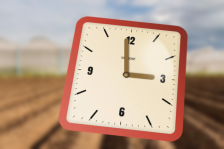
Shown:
**2:59**
